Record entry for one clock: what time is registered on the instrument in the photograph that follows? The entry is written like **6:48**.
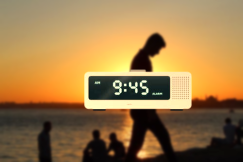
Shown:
**9:45**
